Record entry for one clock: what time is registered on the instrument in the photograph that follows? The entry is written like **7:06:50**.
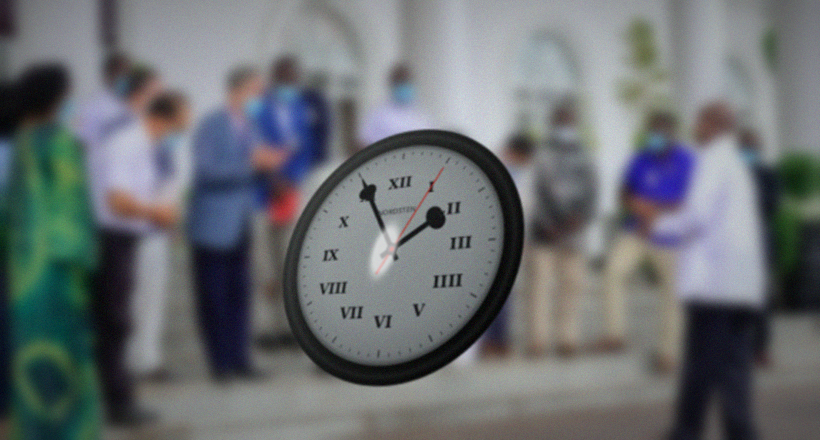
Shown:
**1:55:05**
